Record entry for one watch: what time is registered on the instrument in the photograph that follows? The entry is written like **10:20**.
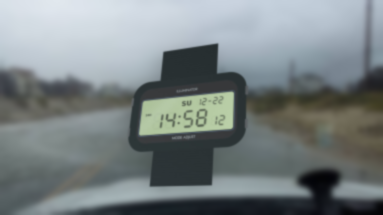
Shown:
**14:58**
